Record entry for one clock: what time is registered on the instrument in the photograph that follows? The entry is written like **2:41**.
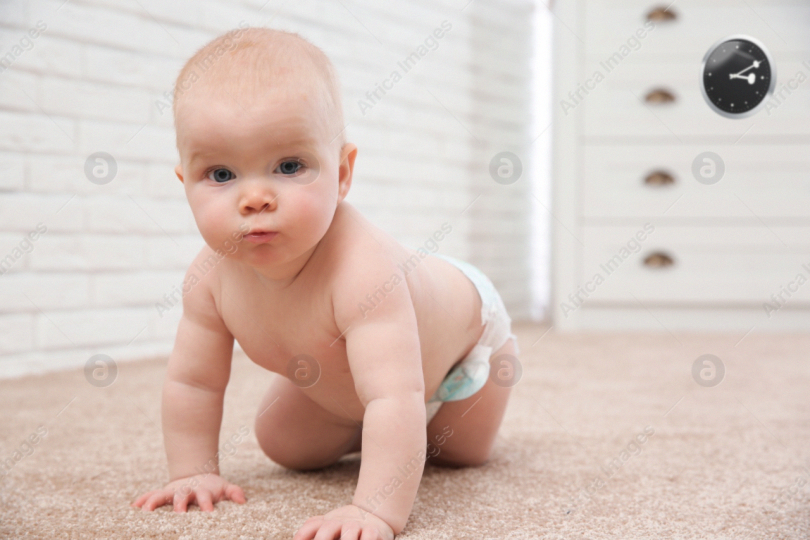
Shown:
**3:10**
